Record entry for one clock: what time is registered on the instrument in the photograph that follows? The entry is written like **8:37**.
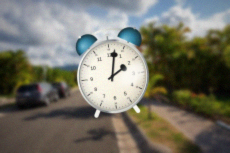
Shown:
**2:02**
